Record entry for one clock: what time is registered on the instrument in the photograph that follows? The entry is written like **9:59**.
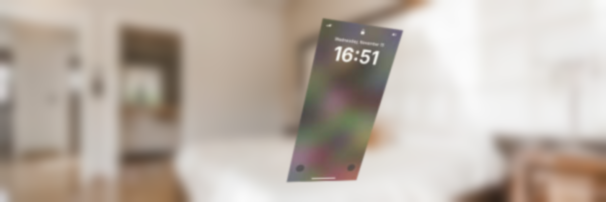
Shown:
**16:51**
